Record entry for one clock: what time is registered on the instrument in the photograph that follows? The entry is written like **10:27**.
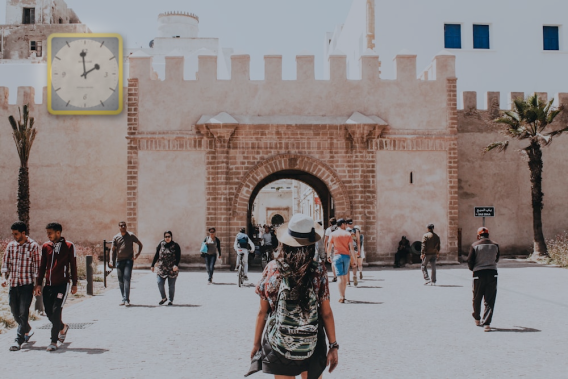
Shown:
**1:59**
